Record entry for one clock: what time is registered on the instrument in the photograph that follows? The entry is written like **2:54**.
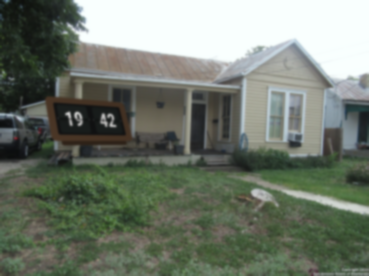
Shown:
**19:42**
